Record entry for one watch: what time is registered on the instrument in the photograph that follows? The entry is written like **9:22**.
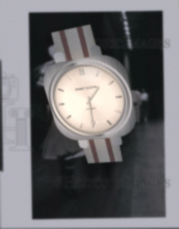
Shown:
**1:31**
